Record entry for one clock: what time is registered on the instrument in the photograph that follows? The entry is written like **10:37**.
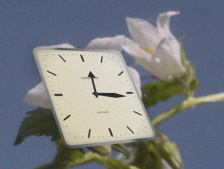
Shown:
**12:16**
